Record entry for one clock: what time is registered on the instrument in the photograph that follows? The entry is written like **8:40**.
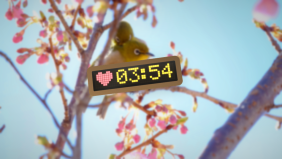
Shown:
**3:54**
